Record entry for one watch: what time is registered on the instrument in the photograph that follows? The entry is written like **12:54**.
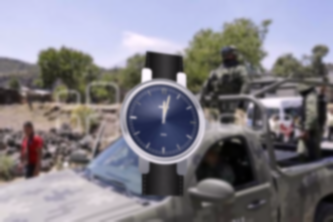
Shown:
**12:02**
